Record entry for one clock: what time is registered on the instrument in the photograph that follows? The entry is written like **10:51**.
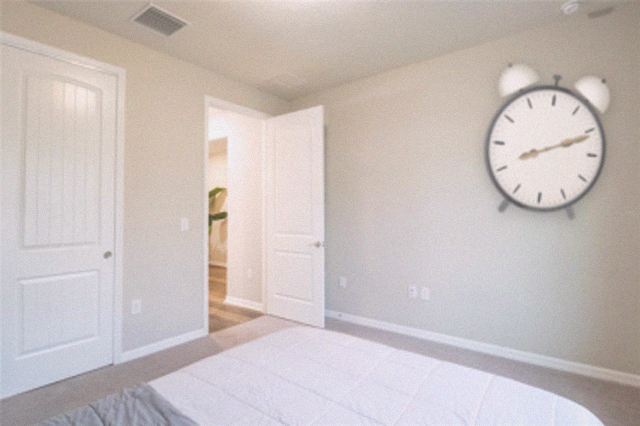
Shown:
**8:11**
